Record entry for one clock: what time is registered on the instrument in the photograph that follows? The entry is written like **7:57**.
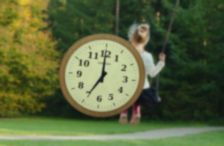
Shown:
**7:00**
